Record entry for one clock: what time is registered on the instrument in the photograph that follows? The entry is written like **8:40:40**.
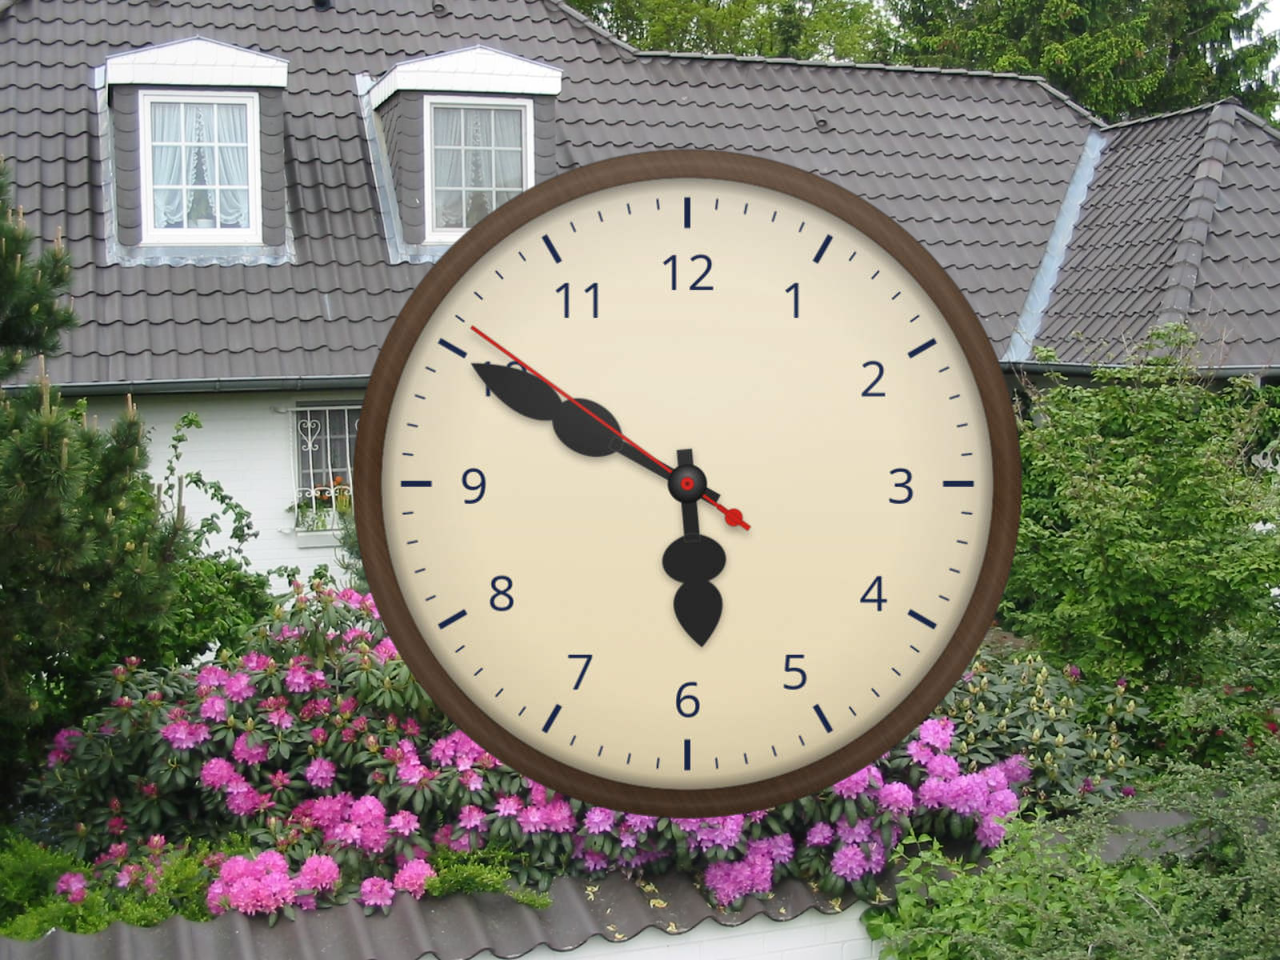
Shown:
**5:49:51**
